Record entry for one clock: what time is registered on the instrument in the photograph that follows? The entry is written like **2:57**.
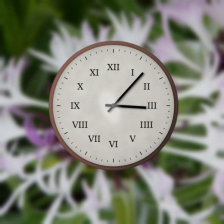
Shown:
**3:07**
